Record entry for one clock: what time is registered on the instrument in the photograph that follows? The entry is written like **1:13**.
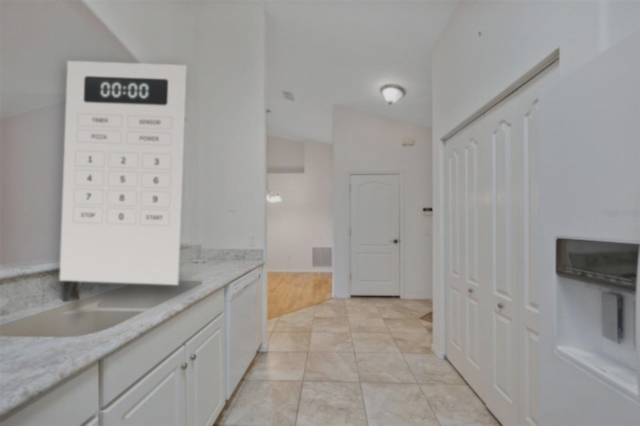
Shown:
**0:00**
